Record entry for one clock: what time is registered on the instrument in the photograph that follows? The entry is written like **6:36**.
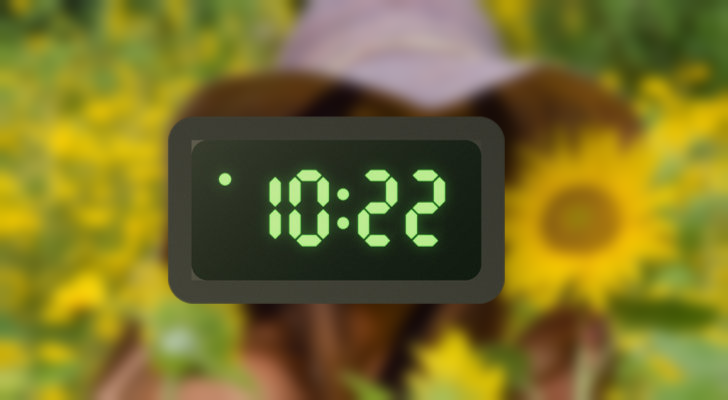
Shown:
**10:22**
